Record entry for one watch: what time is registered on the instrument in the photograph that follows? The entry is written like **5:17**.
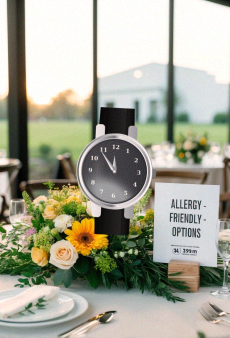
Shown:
**11:54**
